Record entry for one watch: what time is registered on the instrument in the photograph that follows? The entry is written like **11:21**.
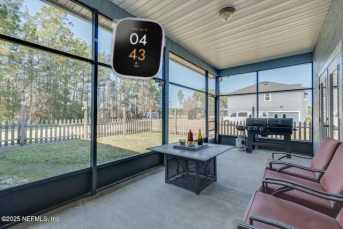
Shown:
**4:43**
